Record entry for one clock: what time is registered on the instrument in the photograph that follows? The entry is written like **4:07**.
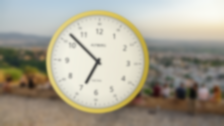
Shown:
**6:52**
